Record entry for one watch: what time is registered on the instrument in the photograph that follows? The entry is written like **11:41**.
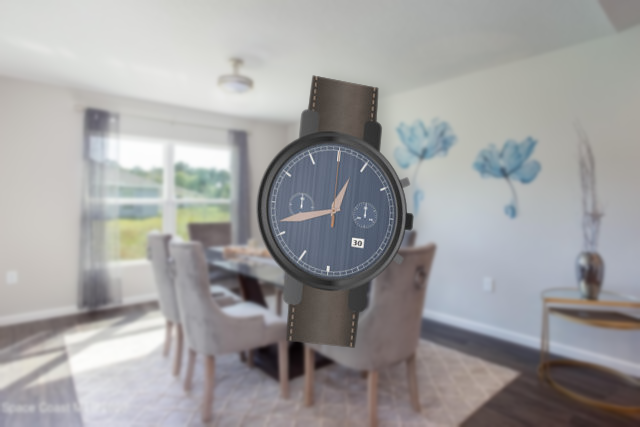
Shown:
**12:42**
